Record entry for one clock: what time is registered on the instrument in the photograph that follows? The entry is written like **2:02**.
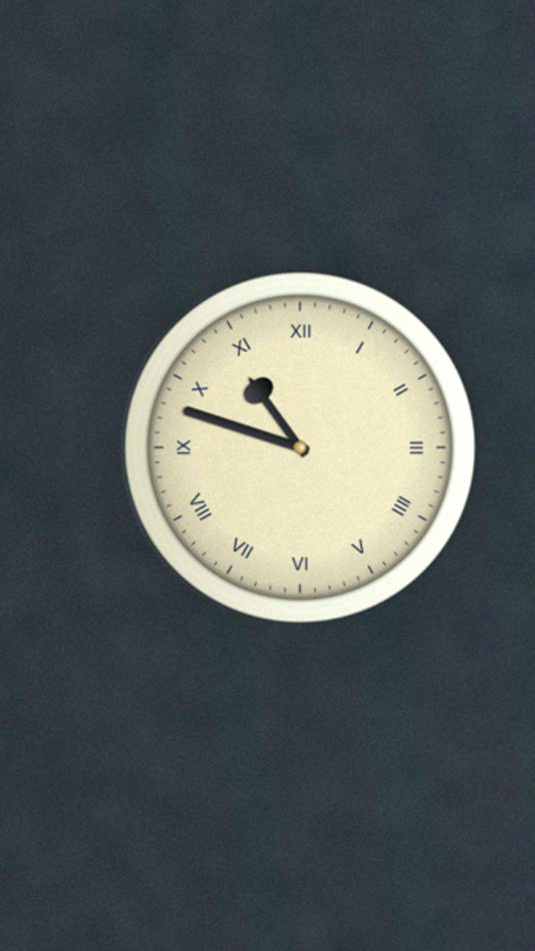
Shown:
**10:48**
